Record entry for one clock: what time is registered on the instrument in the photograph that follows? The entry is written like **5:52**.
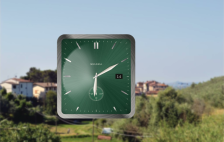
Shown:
**6:10**
